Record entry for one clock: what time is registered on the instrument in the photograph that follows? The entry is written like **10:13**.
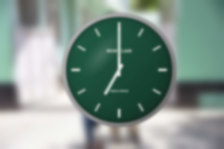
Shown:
**7:00**
